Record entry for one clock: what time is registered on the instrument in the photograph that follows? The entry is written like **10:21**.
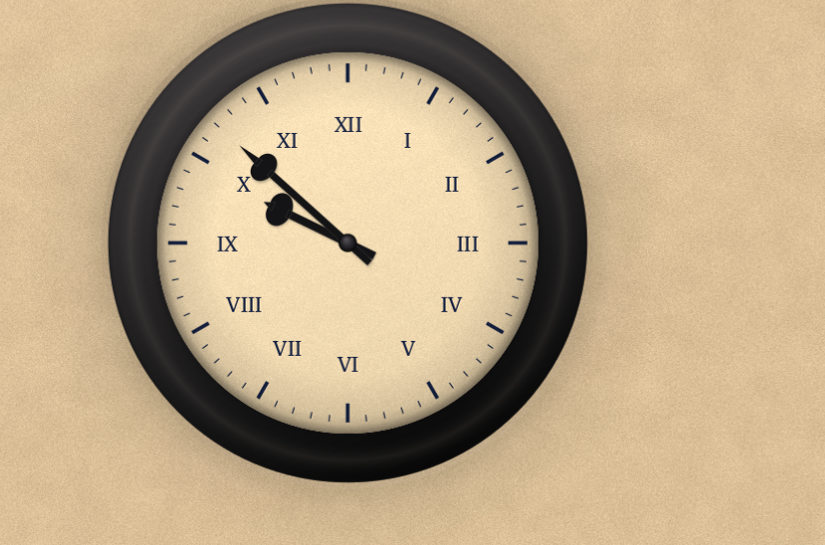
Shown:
**9:52**
